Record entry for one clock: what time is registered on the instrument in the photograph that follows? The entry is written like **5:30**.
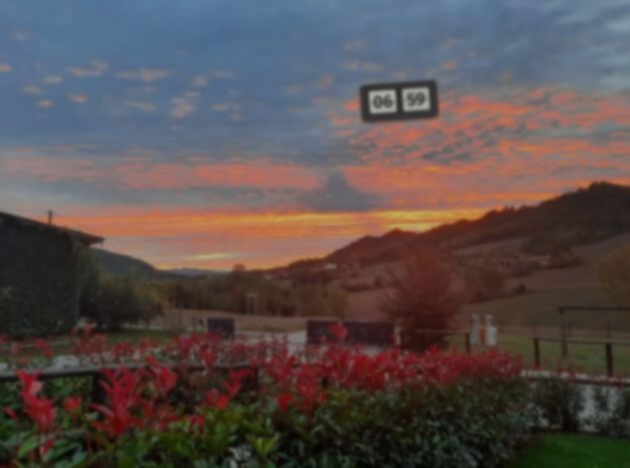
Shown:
**6:59**
